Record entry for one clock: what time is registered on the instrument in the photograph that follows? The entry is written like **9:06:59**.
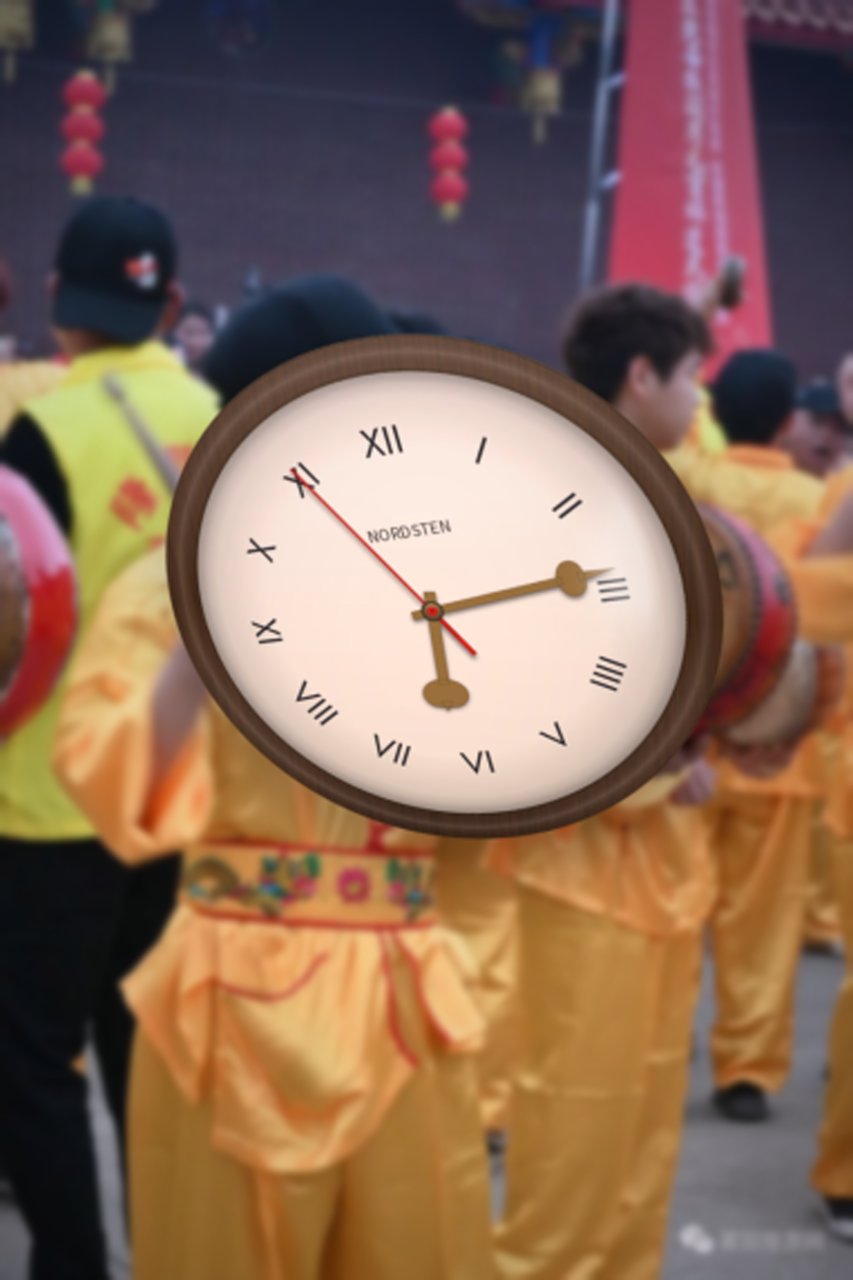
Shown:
**6:13:55**
